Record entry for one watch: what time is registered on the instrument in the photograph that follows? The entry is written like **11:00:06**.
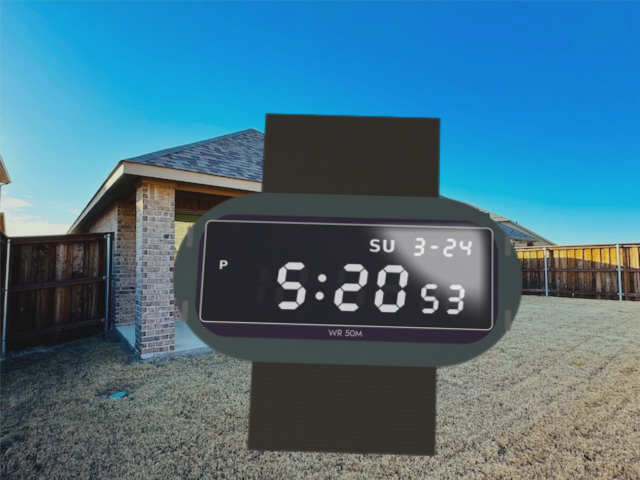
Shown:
**5:20:53**
